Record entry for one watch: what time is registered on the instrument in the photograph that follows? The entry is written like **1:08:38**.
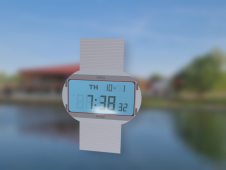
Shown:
**7:38:32**
